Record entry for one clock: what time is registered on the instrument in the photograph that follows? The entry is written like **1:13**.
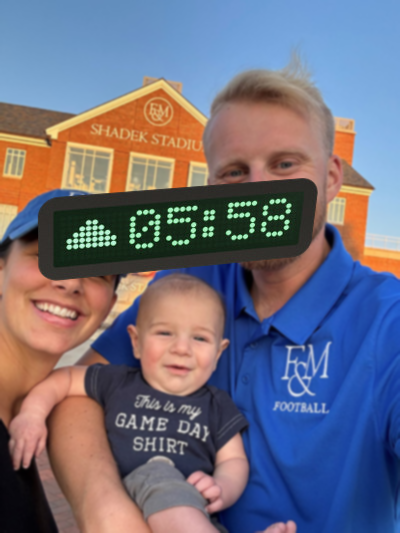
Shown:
**5:58**
